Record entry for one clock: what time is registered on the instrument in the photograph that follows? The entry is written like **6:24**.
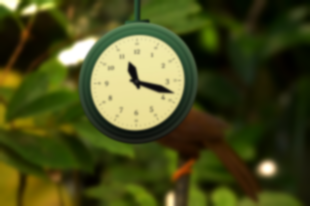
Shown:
**11:18**
